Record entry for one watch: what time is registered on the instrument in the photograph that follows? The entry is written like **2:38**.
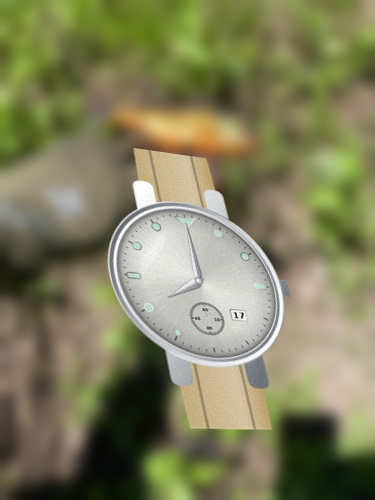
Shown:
**8:00**
